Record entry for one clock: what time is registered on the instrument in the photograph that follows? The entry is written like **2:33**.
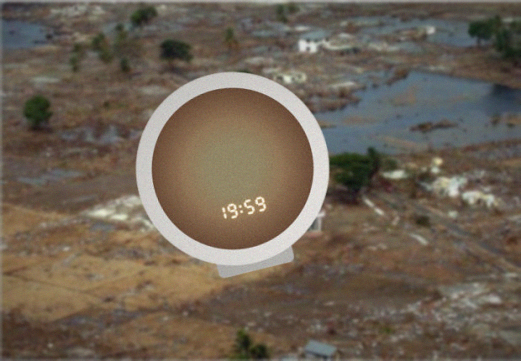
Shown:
**19:59**
